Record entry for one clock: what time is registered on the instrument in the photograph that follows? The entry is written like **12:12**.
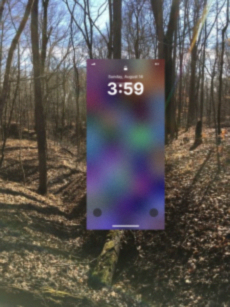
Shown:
**3:59**
